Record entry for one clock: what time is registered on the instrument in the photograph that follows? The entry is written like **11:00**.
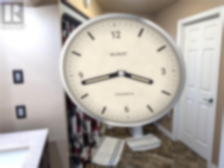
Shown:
**3:43**
